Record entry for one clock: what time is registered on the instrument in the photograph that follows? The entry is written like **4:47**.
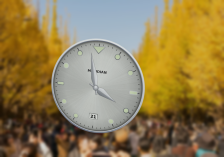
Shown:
**3:58**
